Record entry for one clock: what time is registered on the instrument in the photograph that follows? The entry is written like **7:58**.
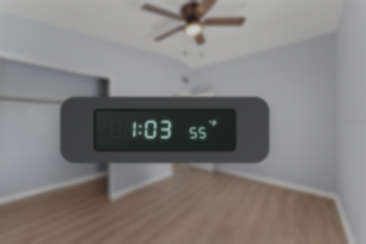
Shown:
**1:03**
